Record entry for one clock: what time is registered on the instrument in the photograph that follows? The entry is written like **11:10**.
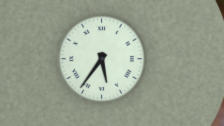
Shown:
**5:36**
